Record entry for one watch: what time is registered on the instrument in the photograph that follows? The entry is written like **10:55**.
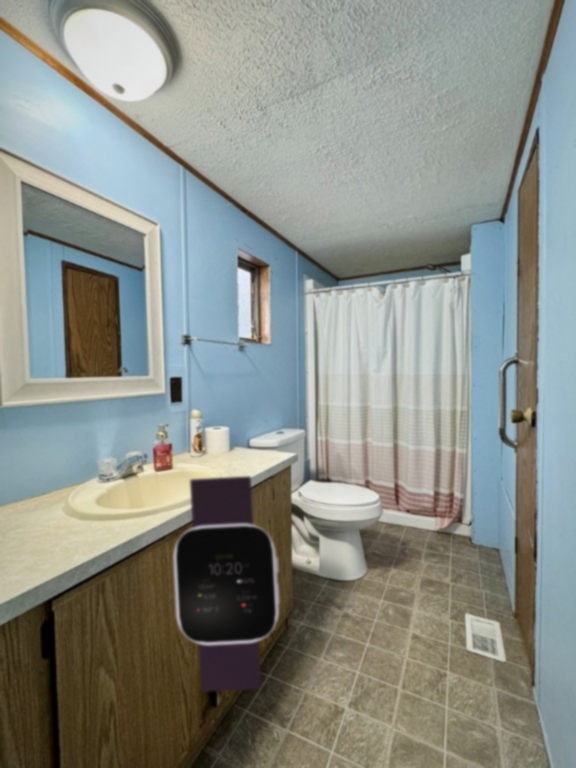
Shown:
**10:20**
